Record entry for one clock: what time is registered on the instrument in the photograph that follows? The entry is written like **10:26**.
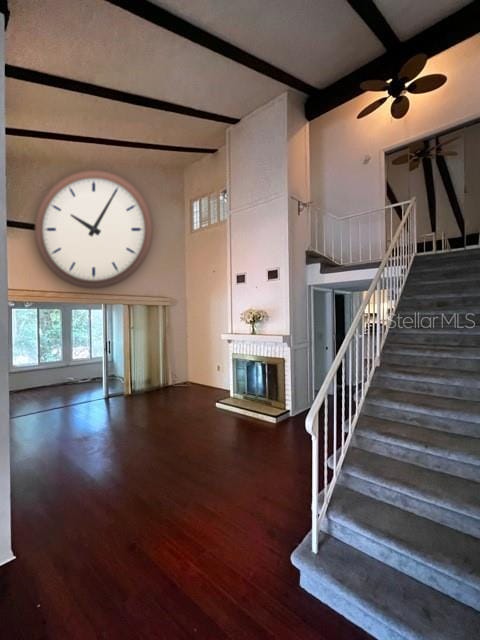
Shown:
**10:05**
